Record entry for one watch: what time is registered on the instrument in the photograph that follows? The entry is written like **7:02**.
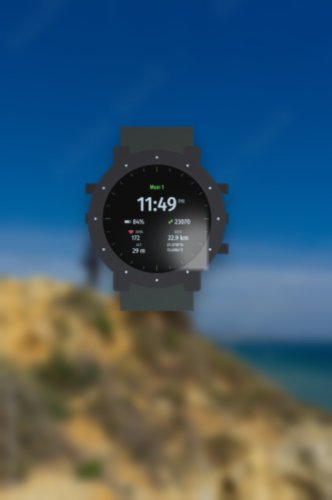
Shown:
**11:49**
